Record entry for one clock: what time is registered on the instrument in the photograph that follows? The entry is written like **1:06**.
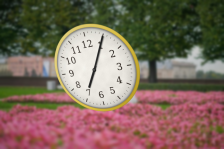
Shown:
**7:05**
